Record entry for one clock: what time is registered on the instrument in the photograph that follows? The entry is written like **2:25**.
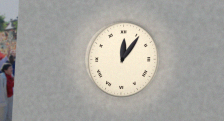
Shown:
**12:06**
